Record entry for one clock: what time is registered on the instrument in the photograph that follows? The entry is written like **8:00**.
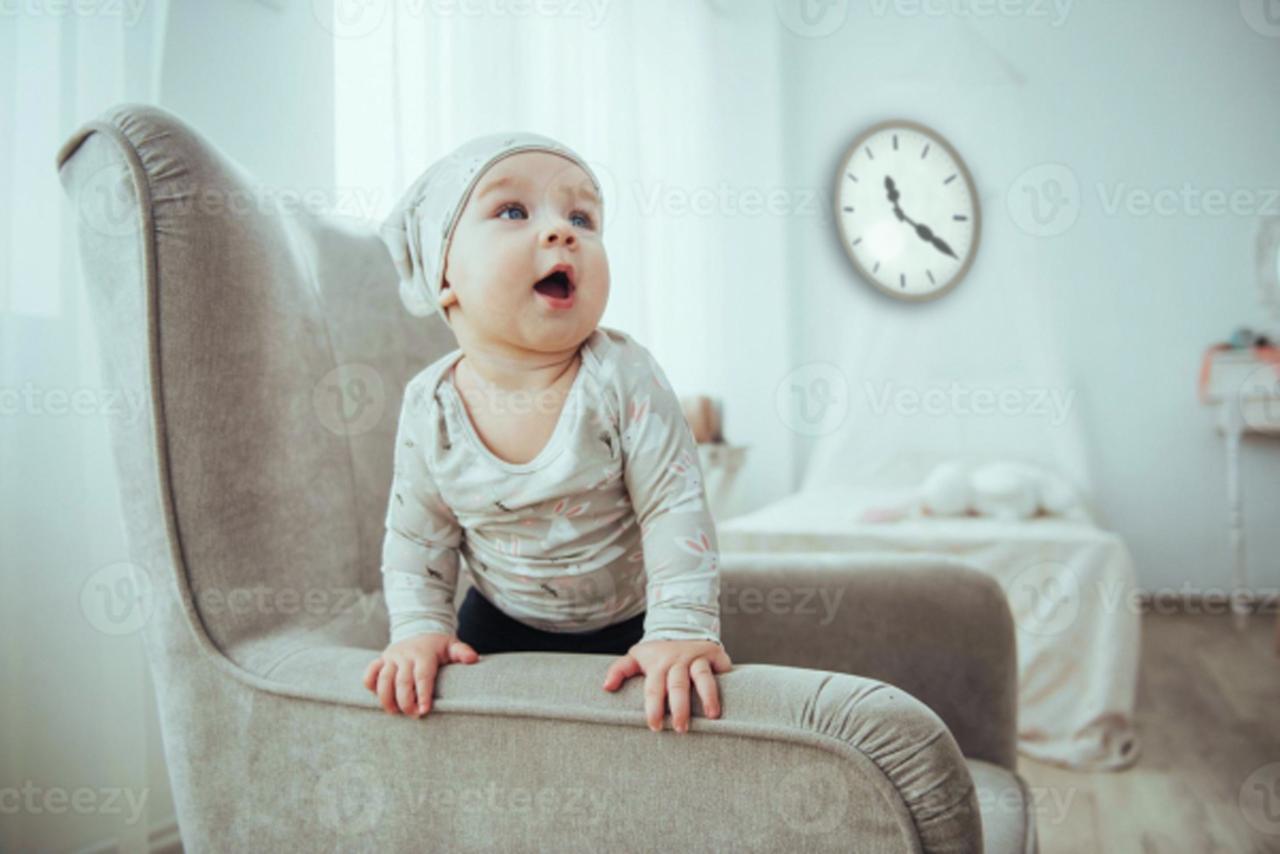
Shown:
**11:20**
